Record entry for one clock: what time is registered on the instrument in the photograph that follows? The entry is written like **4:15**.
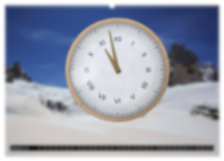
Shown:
**10:58**
